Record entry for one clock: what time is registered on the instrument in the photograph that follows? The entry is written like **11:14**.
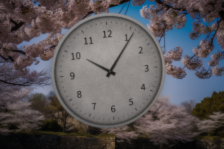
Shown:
**10:06**
